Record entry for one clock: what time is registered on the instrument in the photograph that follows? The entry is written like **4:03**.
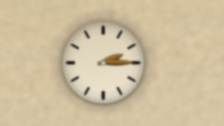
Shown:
**2:15**
